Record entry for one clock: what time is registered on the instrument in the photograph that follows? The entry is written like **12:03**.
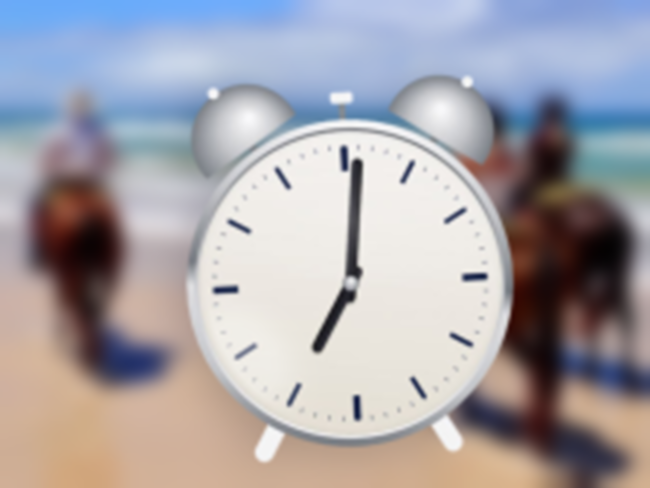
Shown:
**7:01**
